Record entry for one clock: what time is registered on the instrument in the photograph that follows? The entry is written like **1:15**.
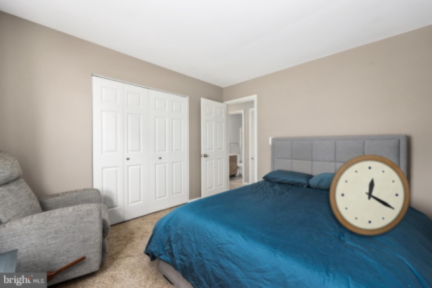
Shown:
**12:20**
